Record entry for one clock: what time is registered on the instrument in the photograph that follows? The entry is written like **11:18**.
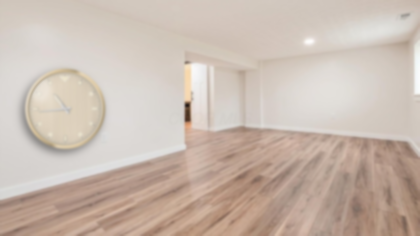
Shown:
**10:44**
